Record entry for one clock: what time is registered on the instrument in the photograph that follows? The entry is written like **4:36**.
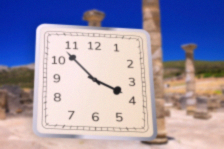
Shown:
**3:53**
